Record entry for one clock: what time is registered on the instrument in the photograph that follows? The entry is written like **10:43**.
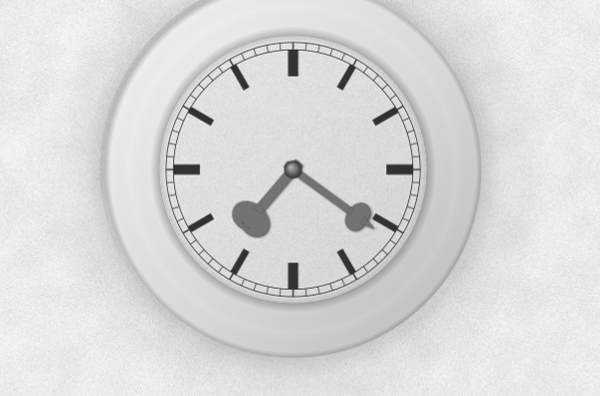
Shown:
**7:21**
